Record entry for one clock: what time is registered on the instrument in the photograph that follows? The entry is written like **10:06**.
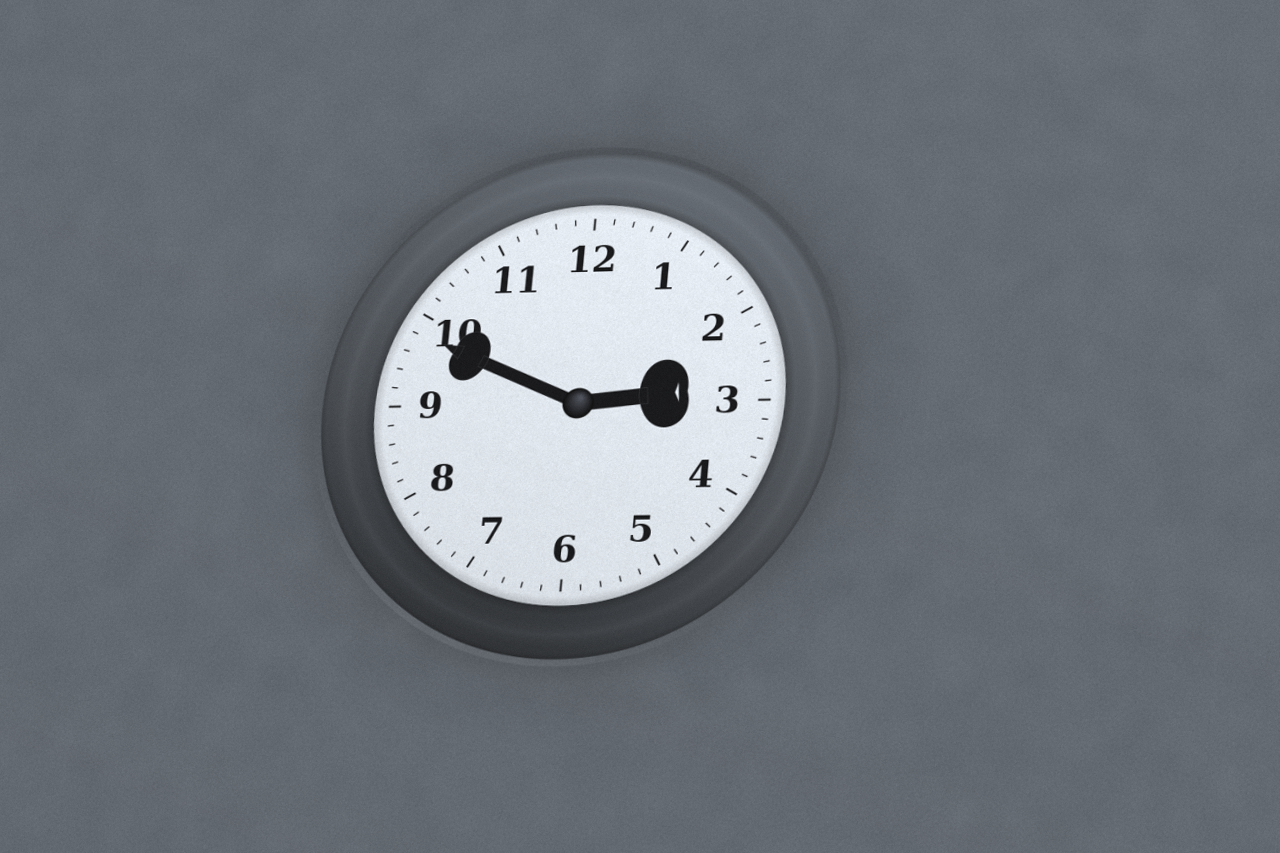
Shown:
**2:49**
